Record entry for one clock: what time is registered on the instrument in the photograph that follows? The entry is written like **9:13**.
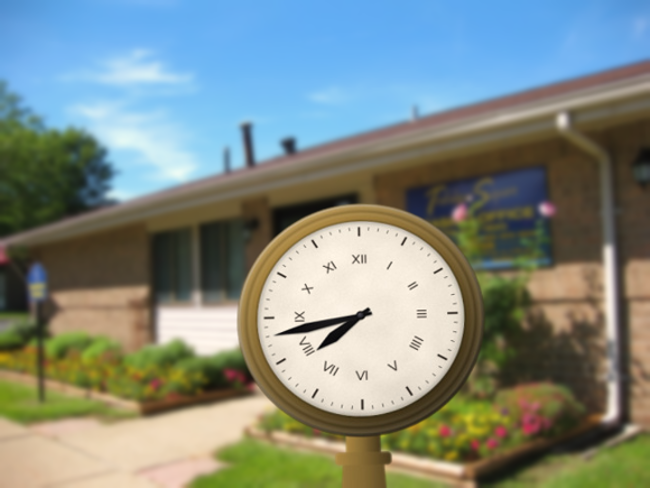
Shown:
**7:43**
